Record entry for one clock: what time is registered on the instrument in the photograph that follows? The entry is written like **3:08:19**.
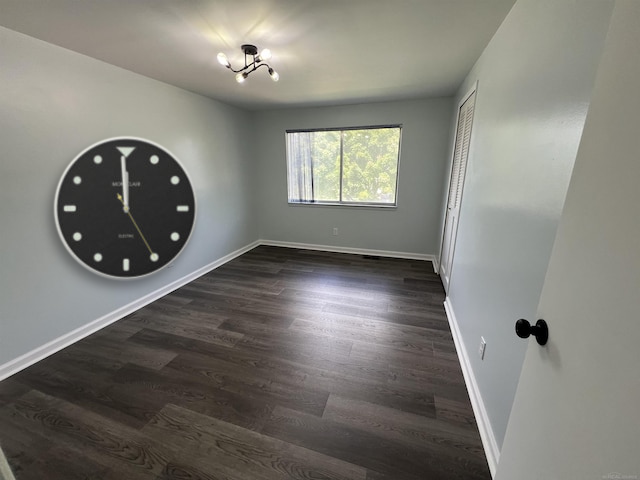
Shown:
**11:59:25**
